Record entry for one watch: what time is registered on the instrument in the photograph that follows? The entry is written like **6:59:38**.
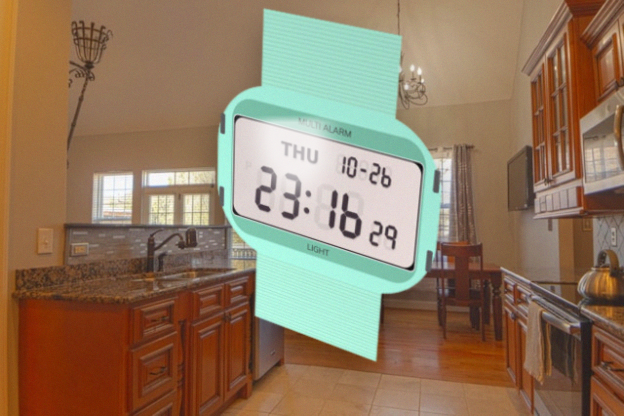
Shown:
**23:16:29**
